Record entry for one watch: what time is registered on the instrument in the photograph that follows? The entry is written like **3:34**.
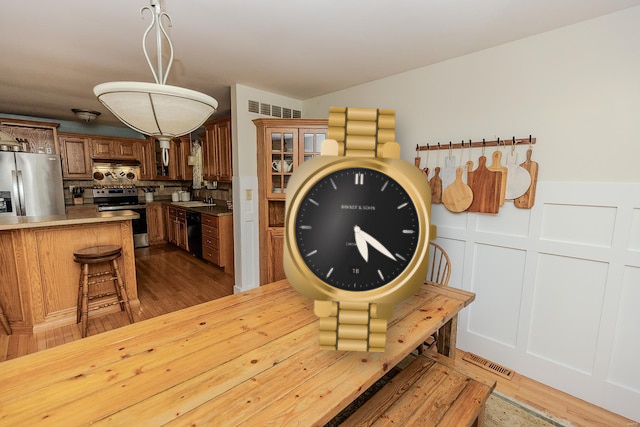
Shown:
**5:21**
